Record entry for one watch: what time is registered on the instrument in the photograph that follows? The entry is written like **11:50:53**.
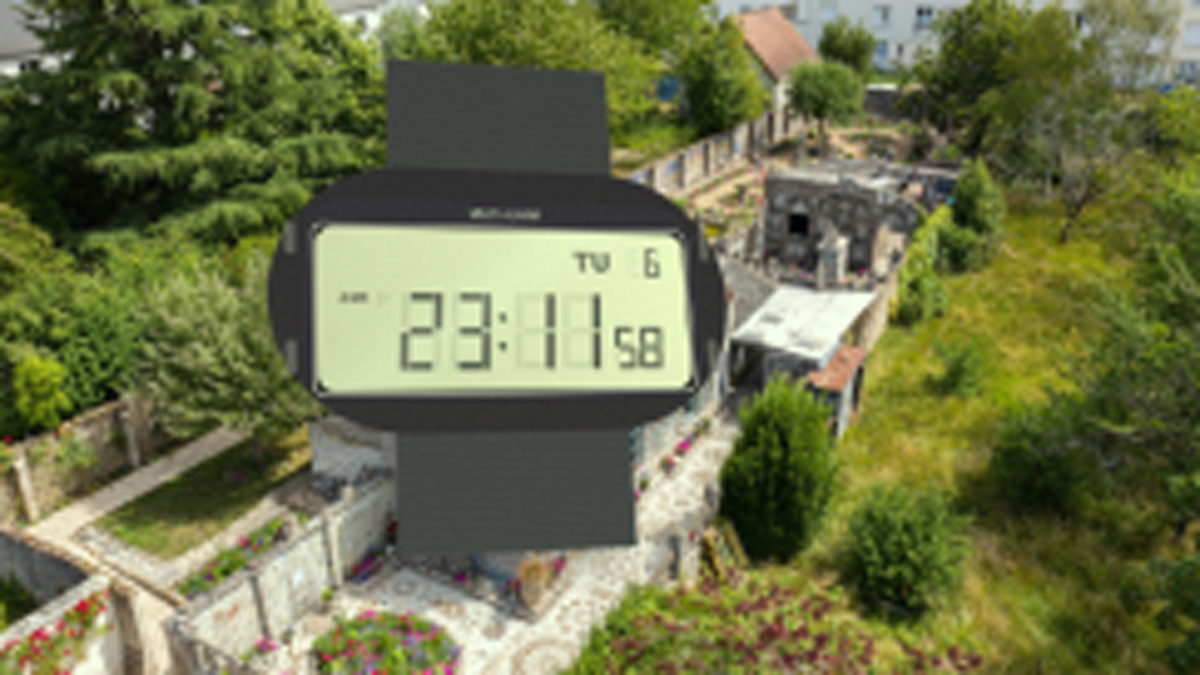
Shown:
**23:11:58**
